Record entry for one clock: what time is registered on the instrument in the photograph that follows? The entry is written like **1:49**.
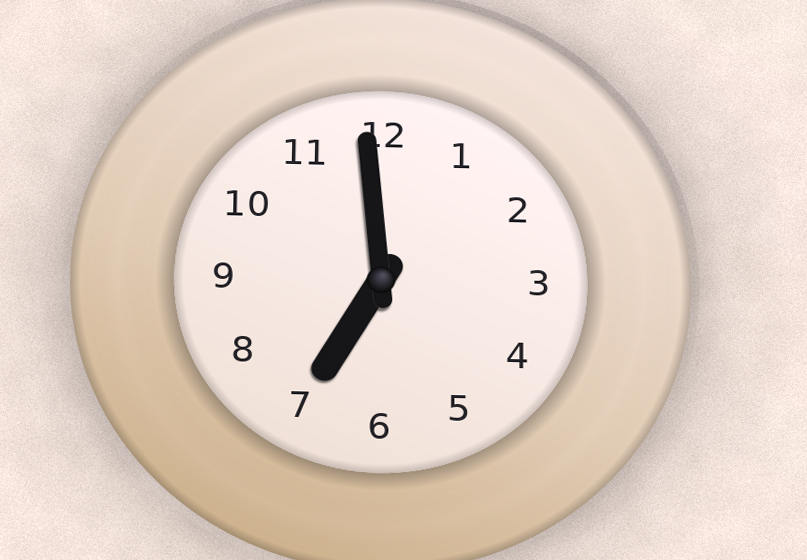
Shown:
**6:59**
